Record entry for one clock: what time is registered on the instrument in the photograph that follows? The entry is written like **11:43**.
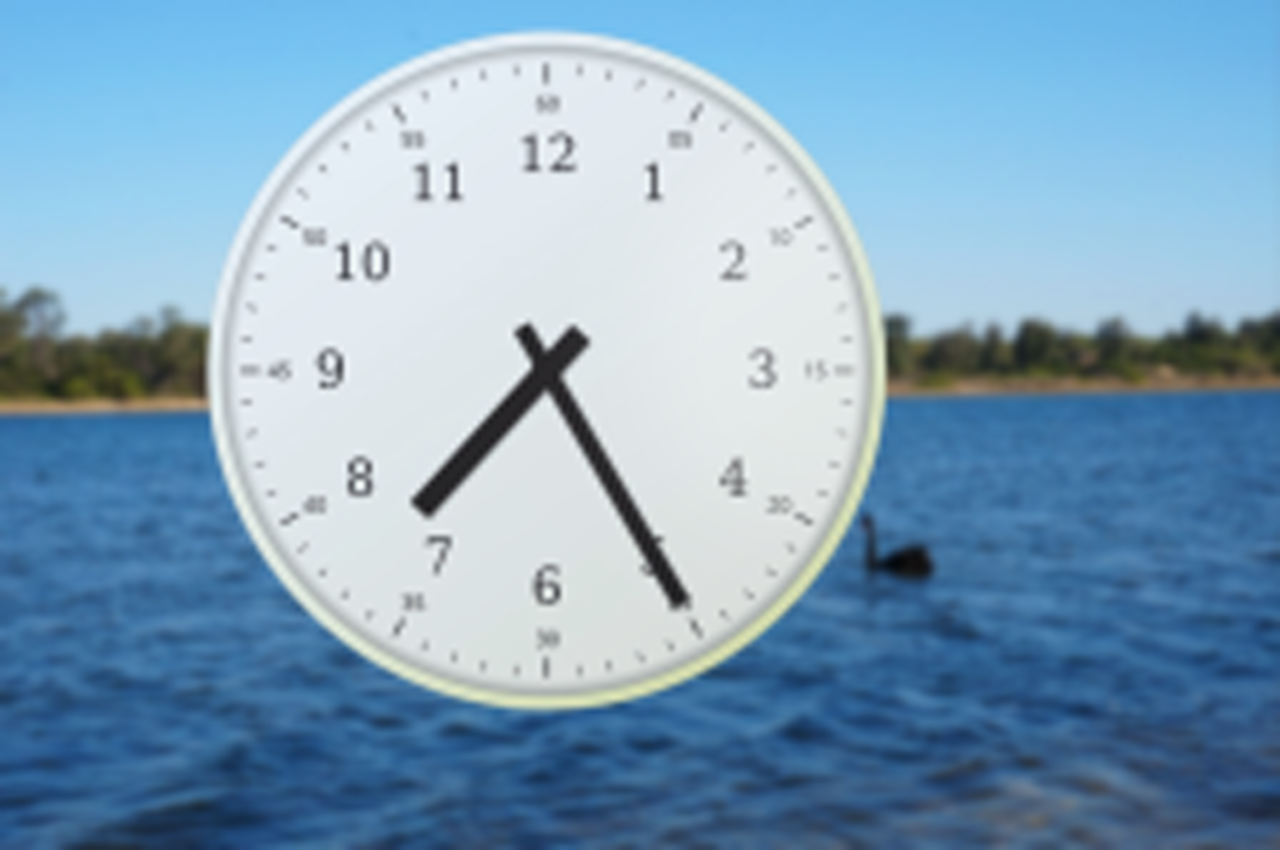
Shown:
**7:25**
